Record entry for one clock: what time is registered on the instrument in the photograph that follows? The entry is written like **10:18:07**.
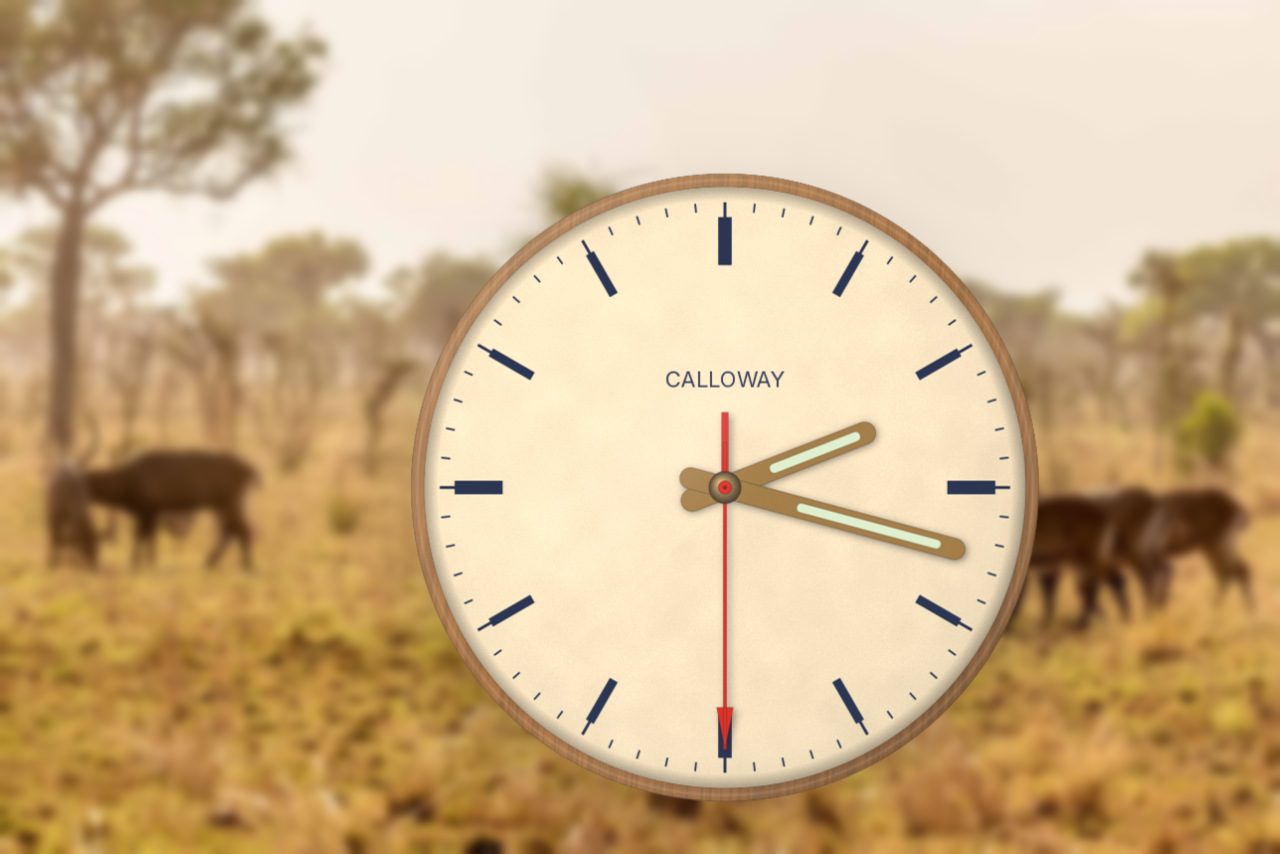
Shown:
**2:17:30**
